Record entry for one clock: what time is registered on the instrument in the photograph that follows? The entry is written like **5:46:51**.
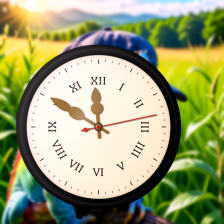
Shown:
**11:50:13**
